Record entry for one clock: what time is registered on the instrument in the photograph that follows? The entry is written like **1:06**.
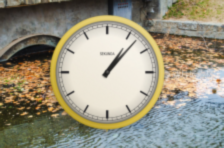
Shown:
**1:07**
